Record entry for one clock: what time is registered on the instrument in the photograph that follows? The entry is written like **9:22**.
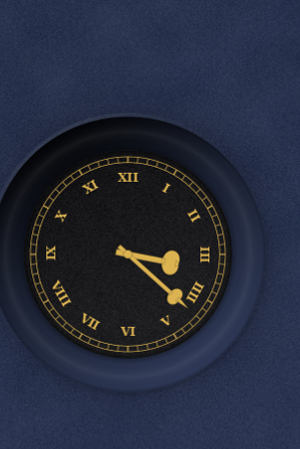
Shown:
**3:22**
